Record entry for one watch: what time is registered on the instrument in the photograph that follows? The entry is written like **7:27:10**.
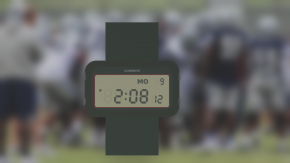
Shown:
**2:08:12**
